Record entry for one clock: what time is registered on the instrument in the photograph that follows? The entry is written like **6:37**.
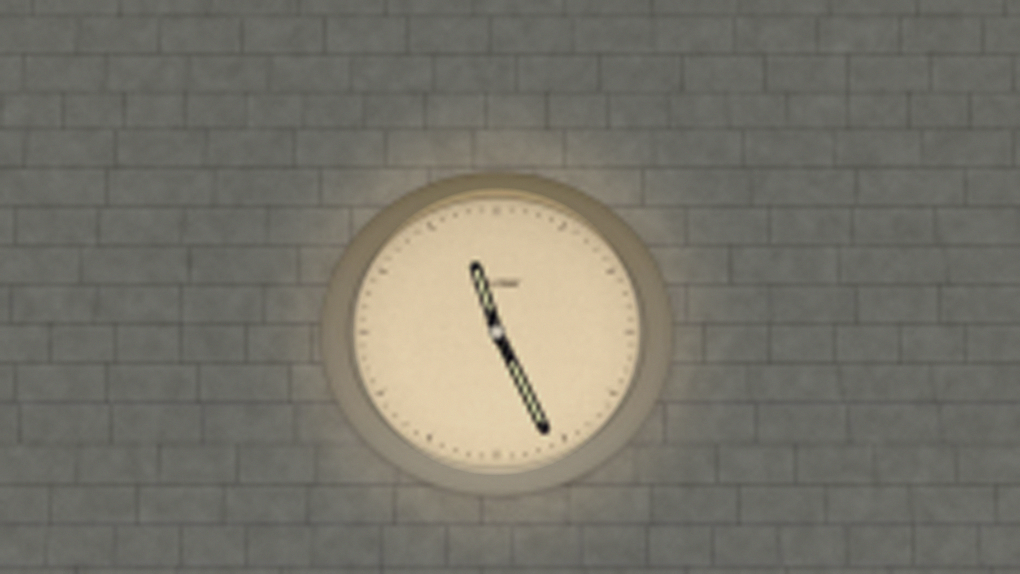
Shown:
**11:26**
